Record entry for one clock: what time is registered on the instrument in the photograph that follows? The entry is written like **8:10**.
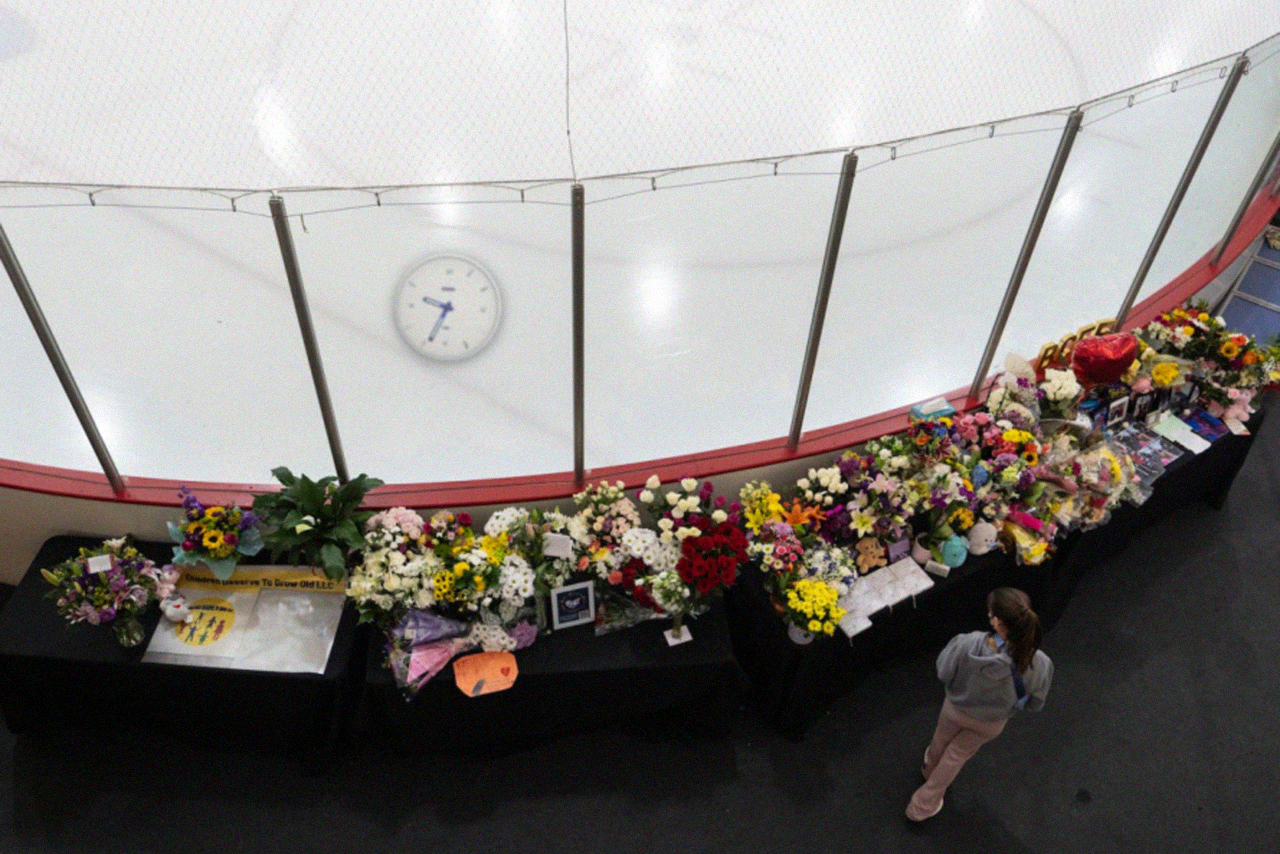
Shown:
**9:34**
